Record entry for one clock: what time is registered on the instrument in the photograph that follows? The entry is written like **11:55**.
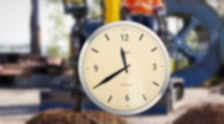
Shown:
**11:40**
